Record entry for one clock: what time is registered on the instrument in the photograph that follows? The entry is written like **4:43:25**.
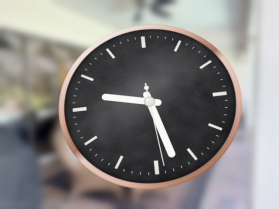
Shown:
**9:27:29**
